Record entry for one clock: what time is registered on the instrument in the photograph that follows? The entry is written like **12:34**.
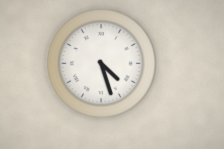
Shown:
**4:27**
